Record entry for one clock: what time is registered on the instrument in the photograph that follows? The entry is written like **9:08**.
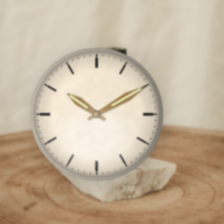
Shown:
**10:10**
